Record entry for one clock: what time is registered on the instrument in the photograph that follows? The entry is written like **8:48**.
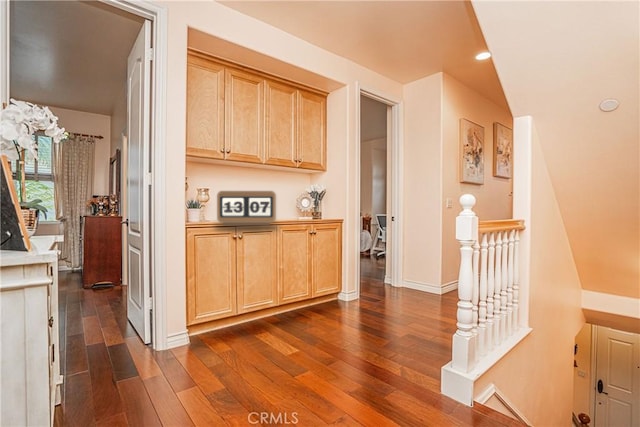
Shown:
**13:07**
